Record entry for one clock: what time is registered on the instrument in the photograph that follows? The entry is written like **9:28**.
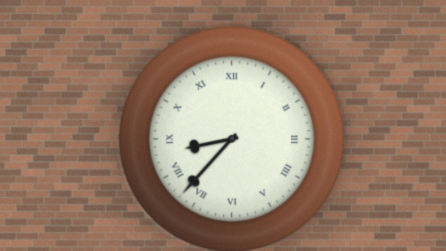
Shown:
**8:37**
